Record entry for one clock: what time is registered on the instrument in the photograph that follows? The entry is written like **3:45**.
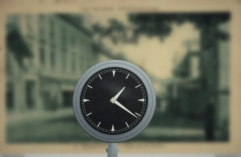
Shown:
**1:21**
